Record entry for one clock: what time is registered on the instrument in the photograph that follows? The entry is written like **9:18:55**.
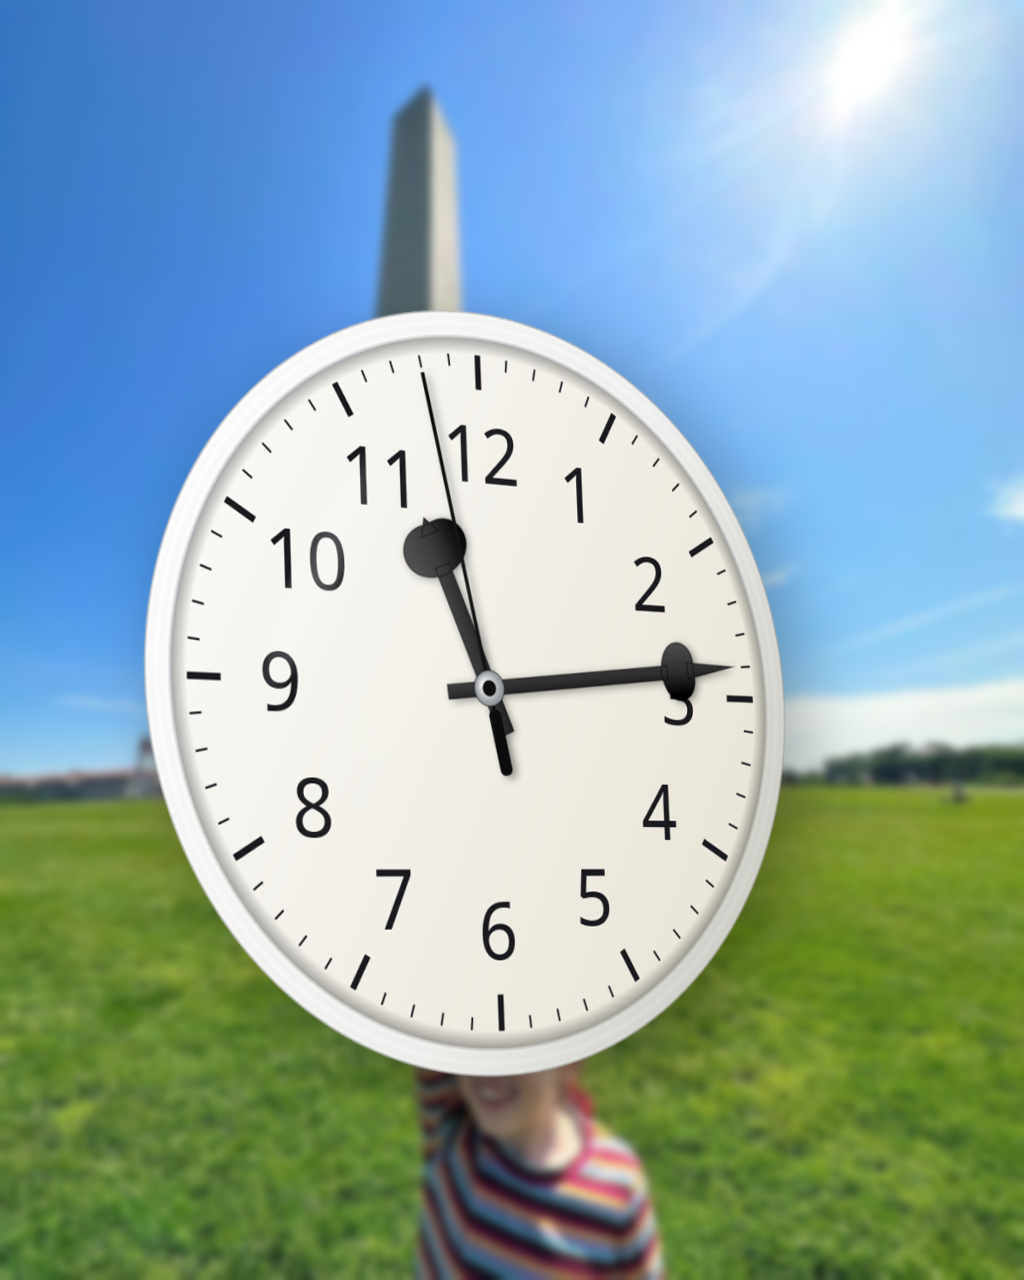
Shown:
**11:13:58**
